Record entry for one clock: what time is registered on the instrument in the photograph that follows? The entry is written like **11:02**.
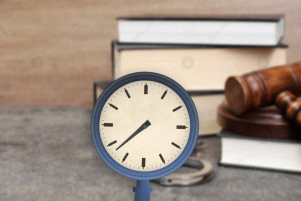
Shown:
**7:38**
